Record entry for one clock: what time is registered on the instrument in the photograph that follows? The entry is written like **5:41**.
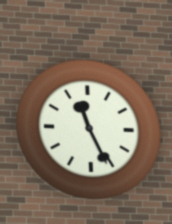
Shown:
**11:26**
